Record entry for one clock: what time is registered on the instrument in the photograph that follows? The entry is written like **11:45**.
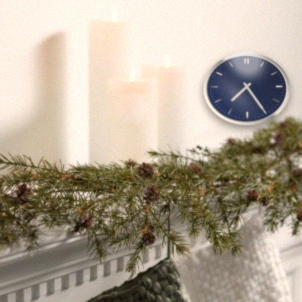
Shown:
**7:25**
